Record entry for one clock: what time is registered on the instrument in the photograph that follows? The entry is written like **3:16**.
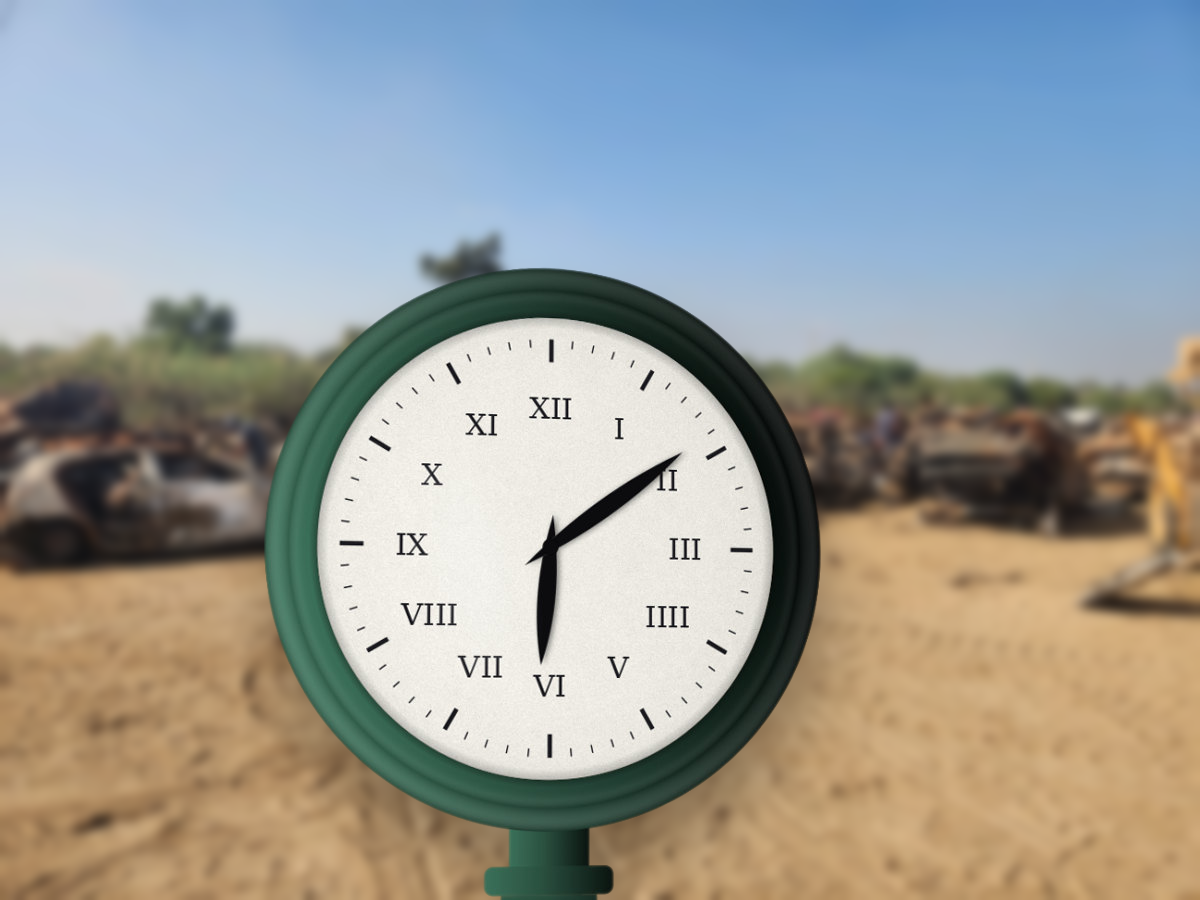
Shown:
**6:09**
